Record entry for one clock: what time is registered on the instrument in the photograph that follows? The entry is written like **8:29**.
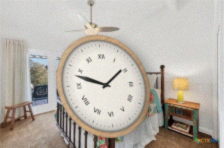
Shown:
**1:48**
